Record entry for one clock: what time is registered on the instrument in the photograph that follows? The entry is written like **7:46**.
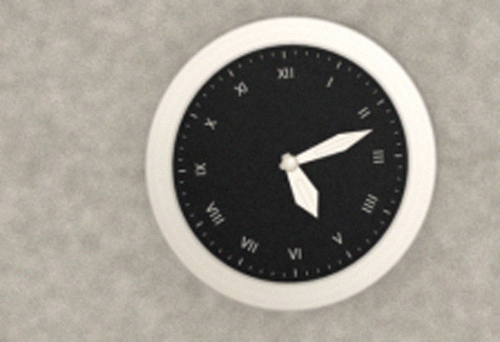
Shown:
**5:12**
